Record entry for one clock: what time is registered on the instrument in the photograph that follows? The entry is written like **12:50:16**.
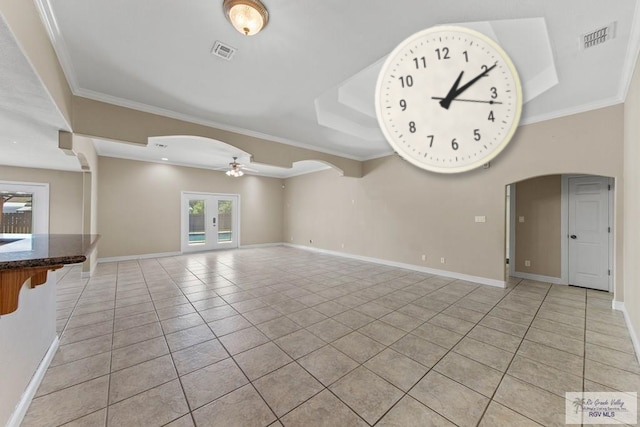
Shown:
**1:10:17**
